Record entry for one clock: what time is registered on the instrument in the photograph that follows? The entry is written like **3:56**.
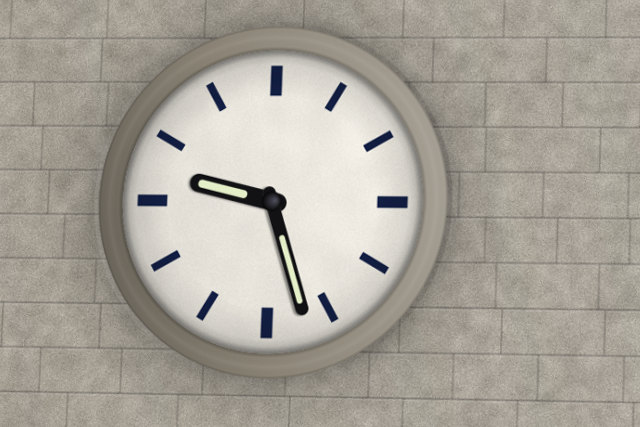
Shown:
**9:27**
